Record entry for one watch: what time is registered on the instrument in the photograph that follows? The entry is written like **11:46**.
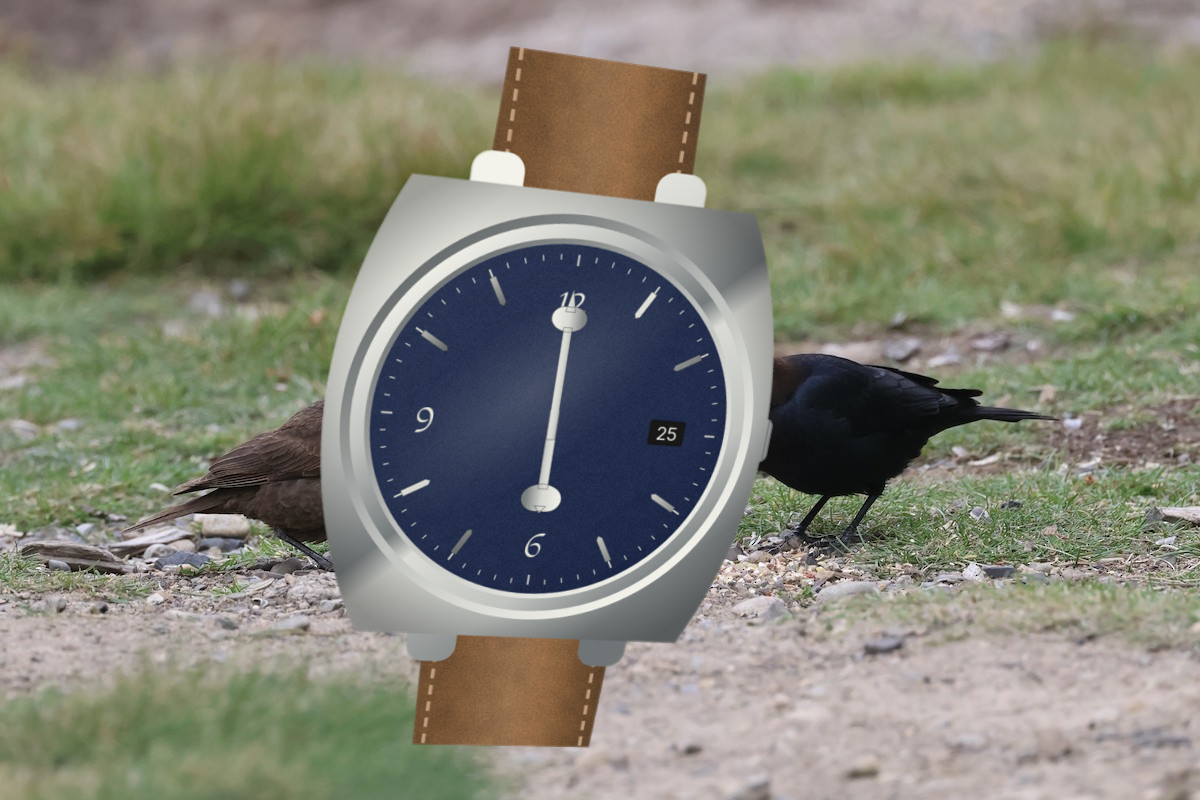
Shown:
**6:00**
